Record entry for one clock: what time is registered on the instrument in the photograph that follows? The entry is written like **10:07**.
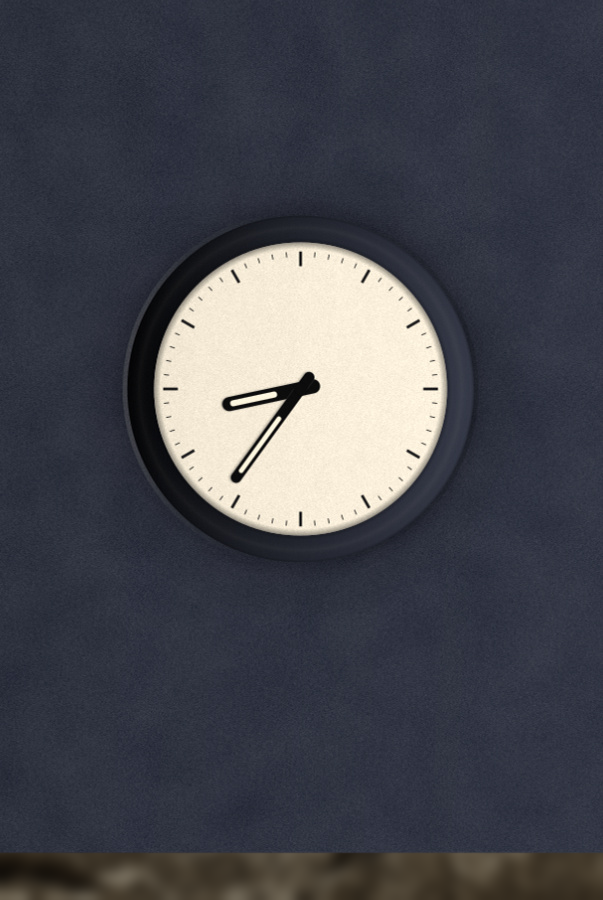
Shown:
**8:36**
